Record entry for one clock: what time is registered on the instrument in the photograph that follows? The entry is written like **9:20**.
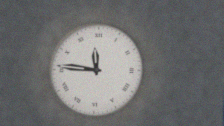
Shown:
**11:46**
